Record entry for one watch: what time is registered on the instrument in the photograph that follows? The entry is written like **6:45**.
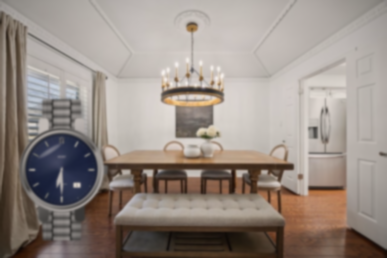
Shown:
**6:30**
